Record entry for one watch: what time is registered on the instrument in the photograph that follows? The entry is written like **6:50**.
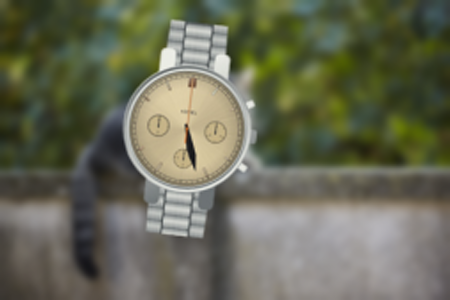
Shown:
**5:27**
